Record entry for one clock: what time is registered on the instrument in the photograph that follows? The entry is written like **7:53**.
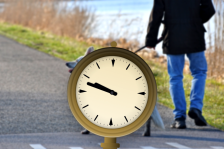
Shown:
**9:48**
